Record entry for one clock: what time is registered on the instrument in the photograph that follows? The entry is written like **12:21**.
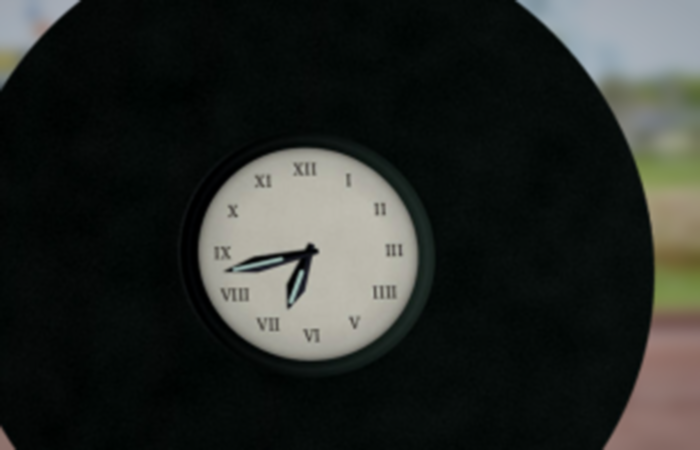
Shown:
**6:43**
